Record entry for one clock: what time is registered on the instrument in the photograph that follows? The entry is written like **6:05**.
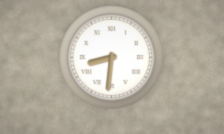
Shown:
**8:31**
